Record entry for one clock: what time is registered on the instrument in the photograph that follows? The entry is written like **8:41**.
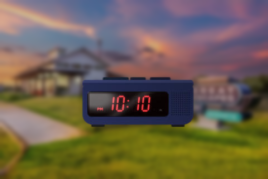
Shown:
**10:10**
